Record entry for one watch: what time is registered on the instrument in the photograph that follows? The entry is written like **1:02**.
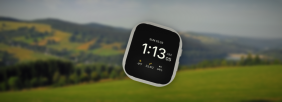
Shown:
**1:13**
